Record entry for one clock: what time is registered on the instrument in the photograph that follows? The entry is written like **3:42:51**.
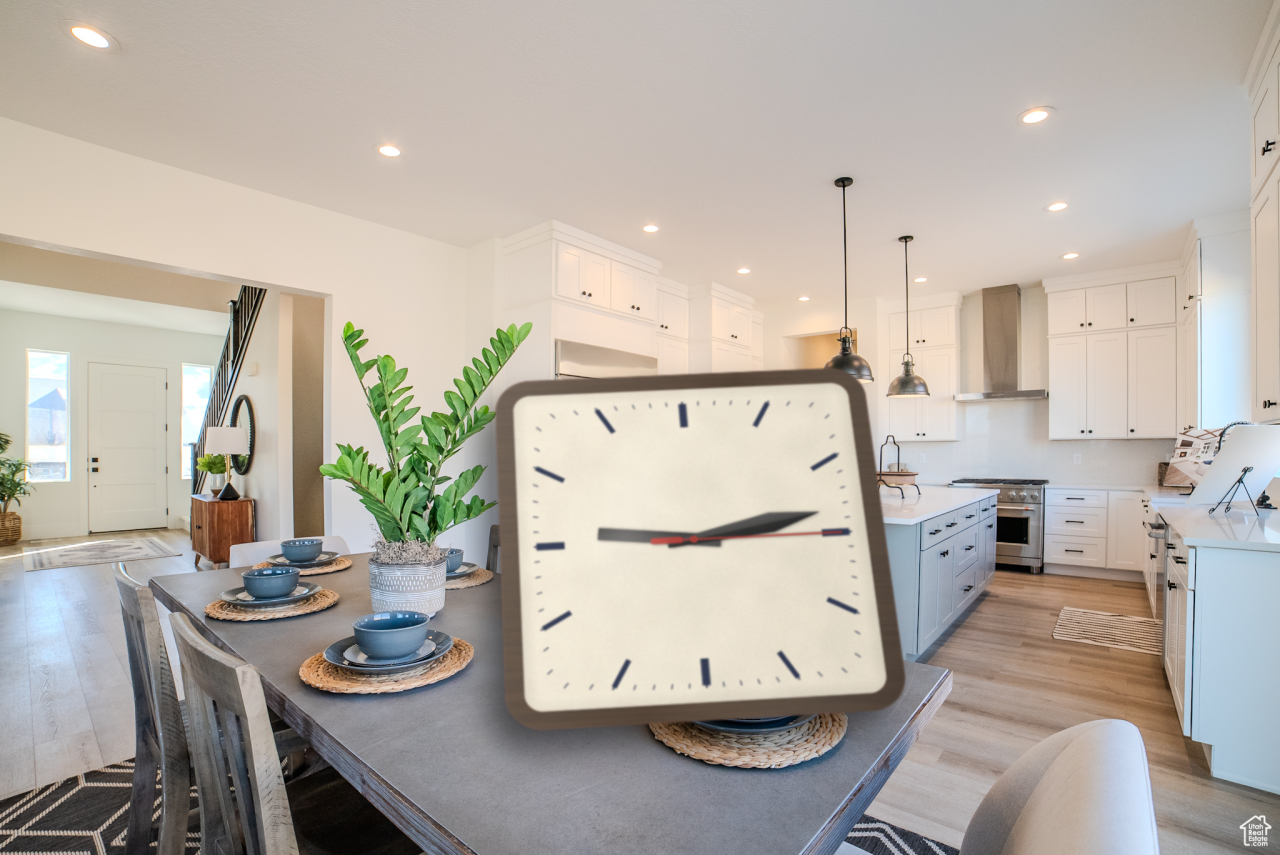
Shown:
**9:13:15**
